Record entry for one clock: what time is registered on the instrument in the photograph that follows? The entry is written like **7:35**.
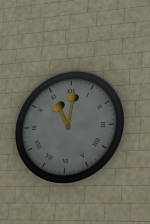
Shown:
**11:01**
